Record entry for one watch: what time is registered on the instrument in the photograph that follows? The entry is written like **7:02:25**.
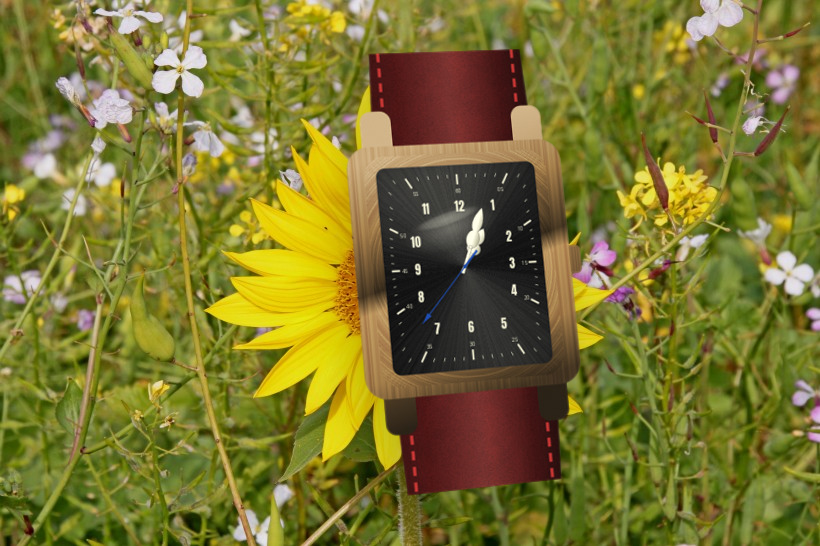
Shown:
**1:03:37**
